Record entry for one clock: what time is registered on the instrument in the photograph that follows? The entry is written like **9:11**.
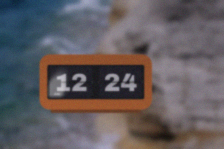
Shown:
**12:24**
